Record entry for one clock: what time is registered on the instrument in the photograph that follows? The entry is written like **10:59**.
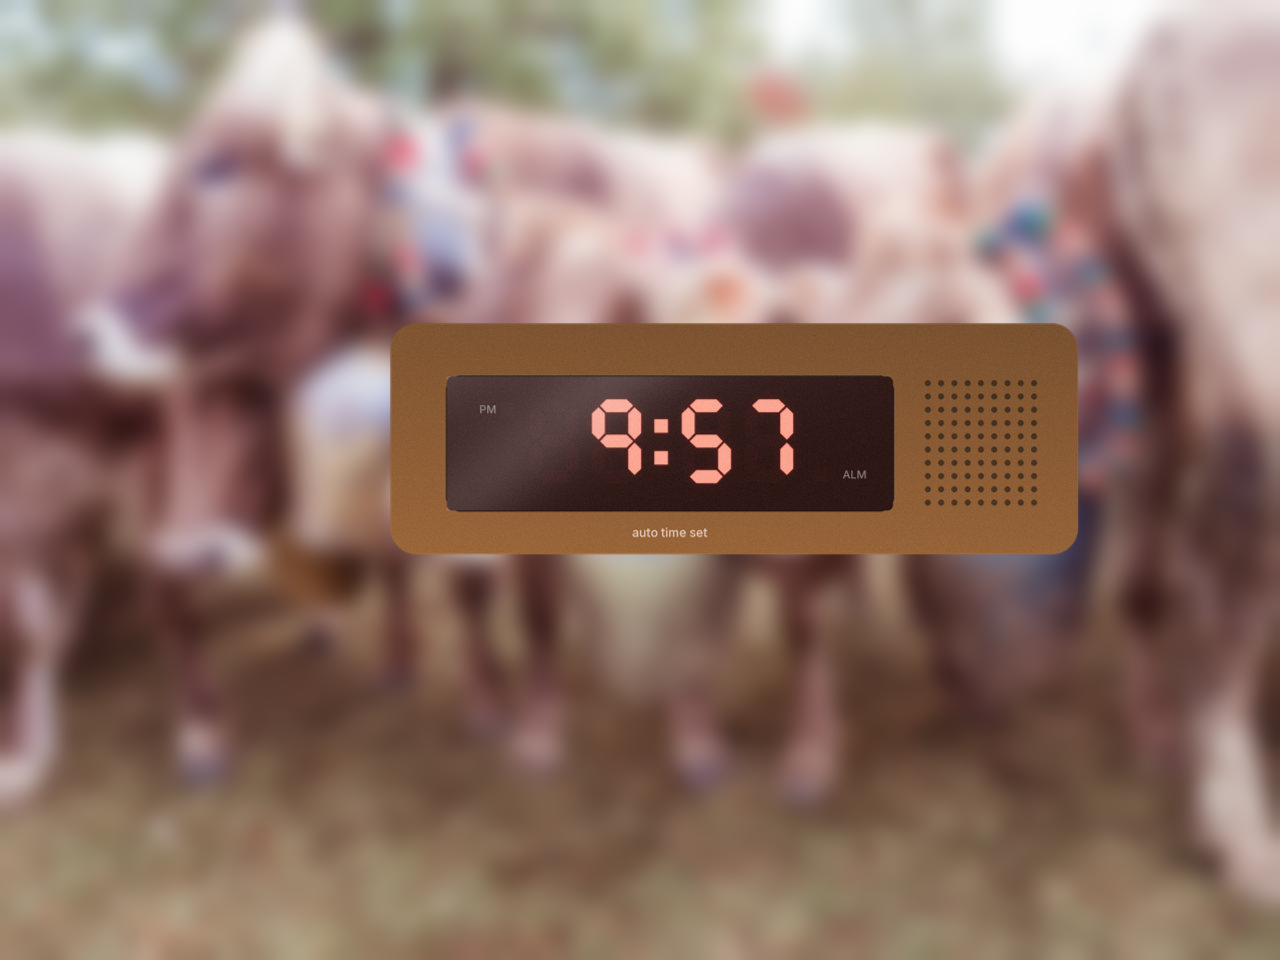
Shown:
**9:57**
